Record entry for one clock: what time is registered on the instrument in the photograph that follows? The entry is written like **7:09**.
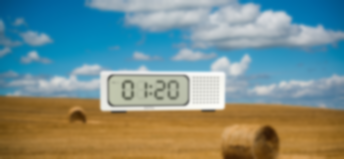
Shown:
**1:20**
